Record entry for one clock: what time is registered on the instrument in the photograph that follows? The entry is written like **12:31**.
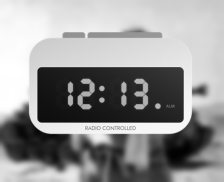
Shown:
**12:13**
